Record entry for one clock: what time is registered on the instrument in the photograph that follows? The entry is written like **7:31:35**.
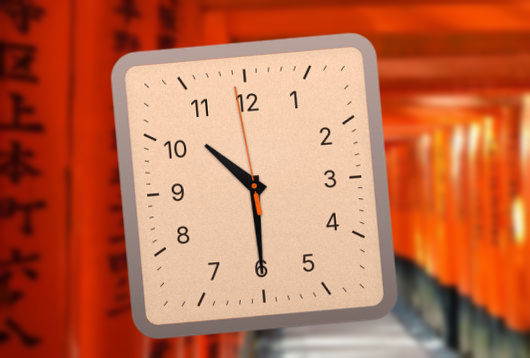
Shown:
**10:29:59**
